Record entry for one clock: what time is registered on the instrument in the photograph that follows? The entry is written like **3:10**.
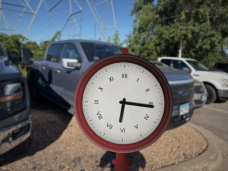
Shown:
**6:16**
